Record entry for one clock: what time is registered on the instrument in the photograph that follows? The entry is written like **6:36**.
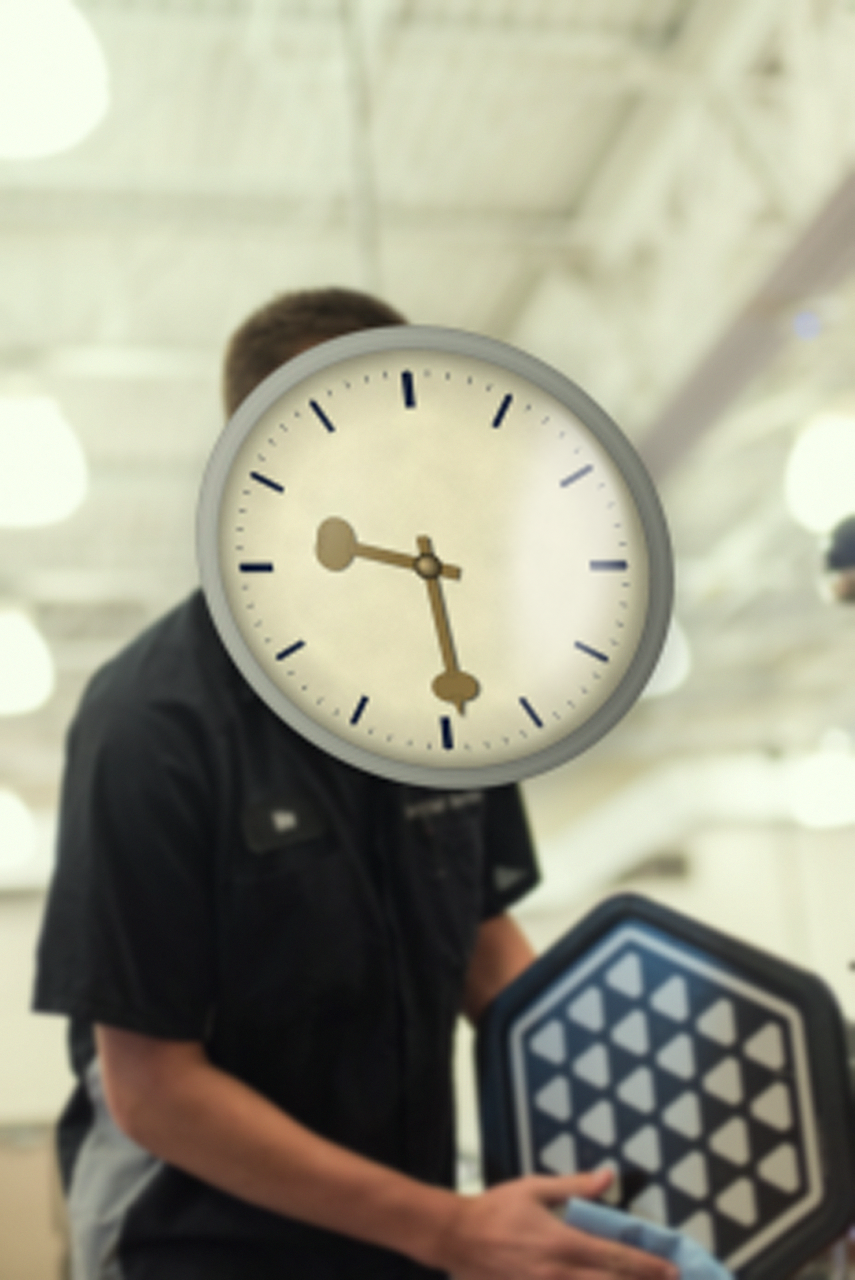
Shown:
**9:29**
